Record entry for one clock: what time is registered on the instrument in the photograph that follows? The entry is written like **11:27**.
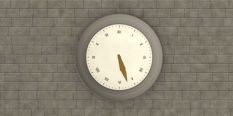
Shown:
**5:27**
